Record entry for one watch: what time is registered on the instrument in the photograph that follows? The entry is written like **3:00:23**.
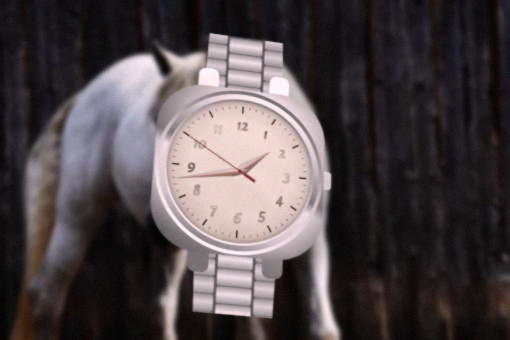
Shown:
**1:42:50**
